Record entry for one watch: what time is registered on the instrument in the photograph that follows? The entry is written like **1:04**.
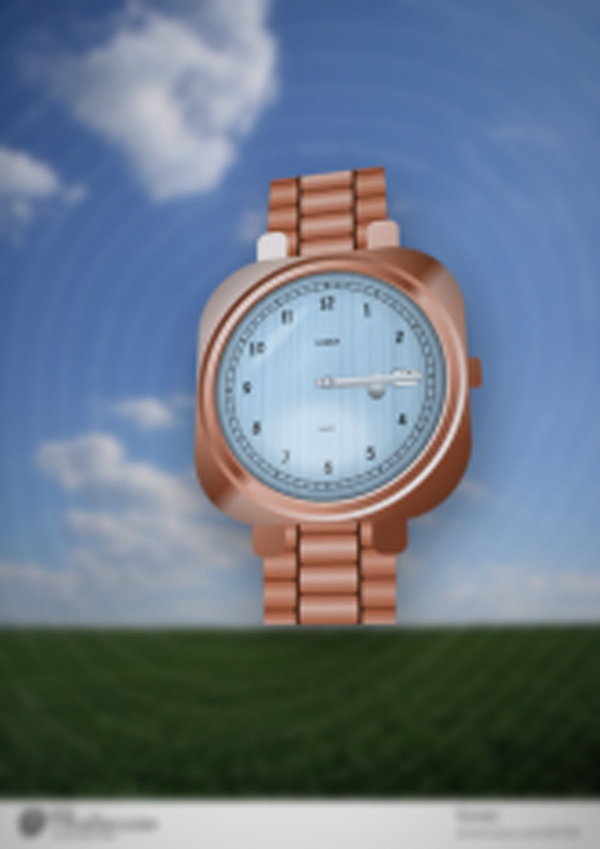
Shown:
**3:15**
